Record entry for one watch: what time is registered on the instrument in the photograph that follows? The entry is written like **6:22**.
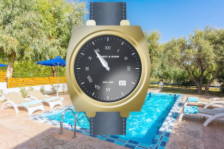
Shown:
**10:54**
